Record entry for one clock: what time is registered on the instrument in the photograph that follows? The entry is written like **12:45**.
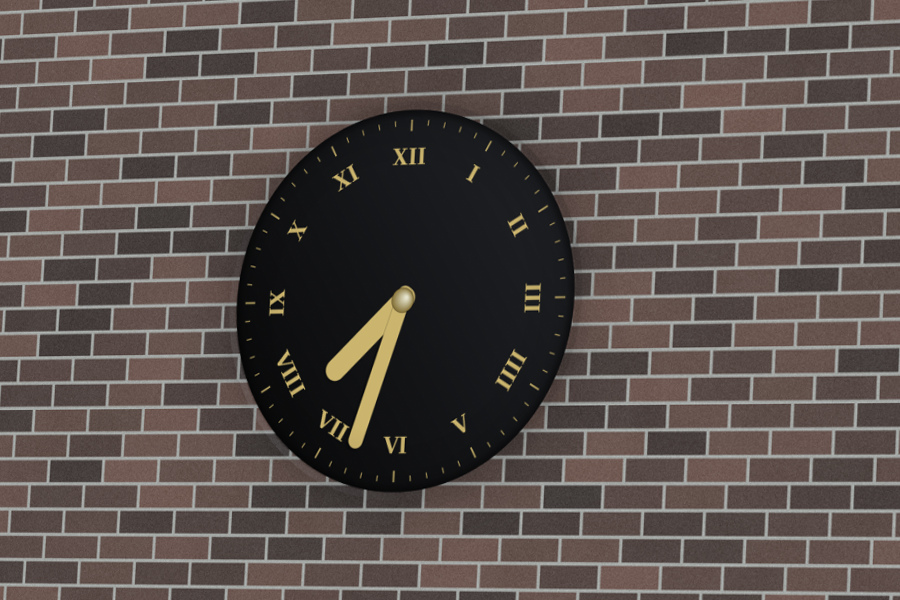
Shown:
**7:33**
